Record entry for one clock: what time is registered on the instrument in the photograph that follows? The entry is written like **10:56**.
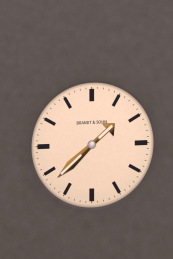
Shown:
**1:38**
